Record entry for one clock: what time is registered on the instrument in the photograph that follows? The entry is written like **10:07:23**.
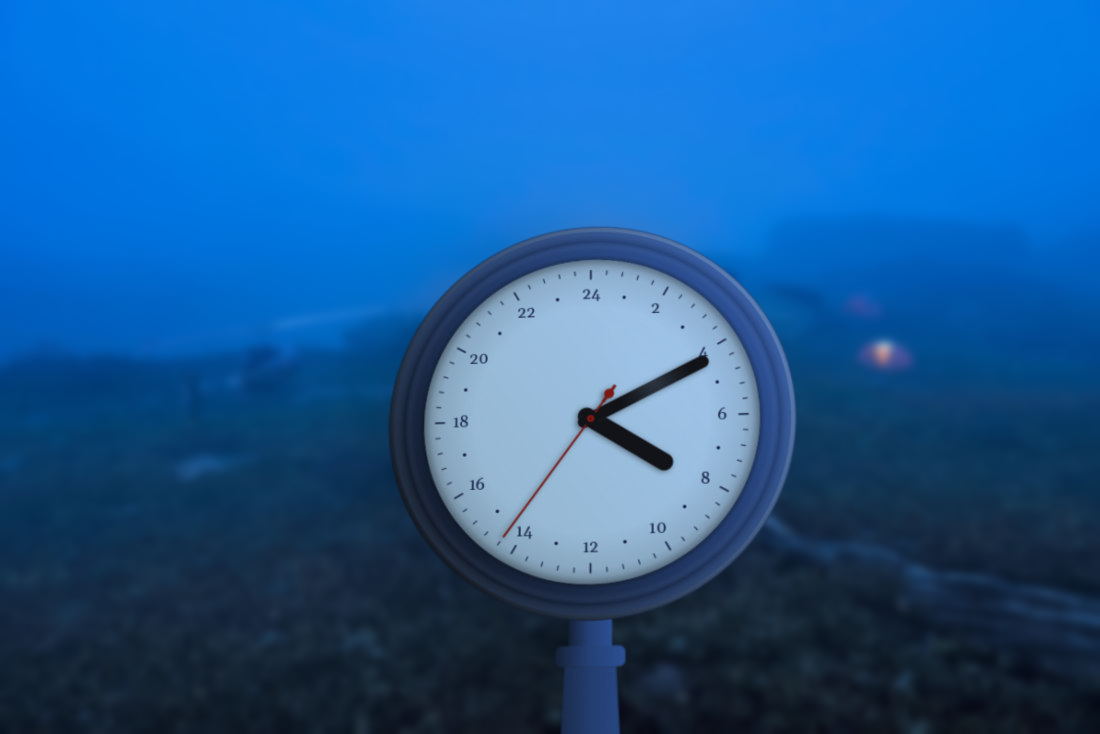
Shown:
**8:10:36**
